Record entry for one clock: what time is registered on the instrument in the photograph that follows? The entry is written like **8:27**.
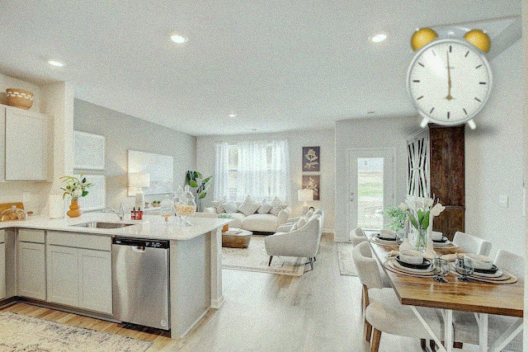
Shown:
**5:59**
